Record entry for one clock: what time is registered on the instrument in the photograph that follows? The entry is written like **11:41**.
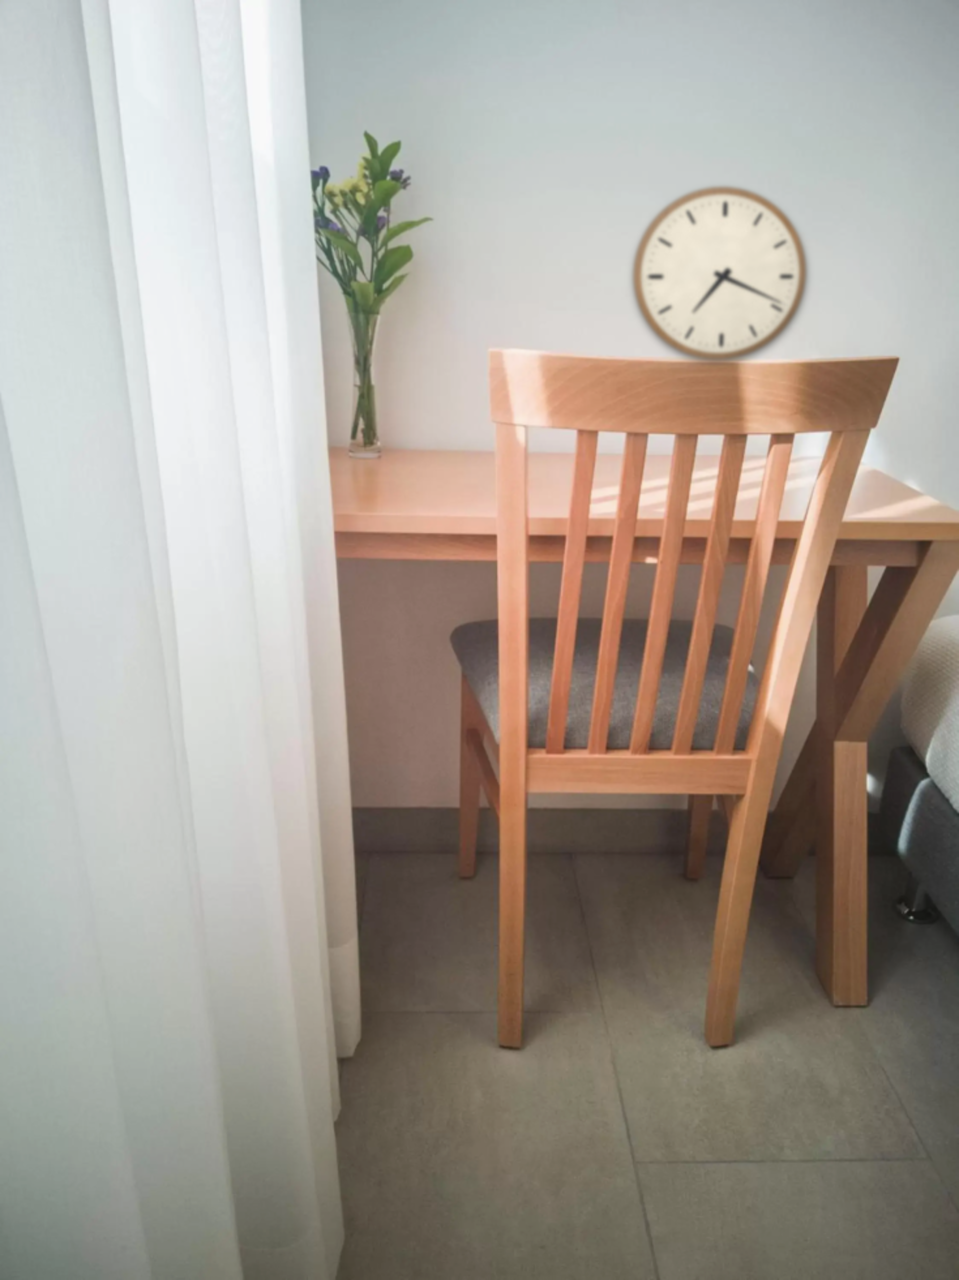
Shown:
**7:19**
